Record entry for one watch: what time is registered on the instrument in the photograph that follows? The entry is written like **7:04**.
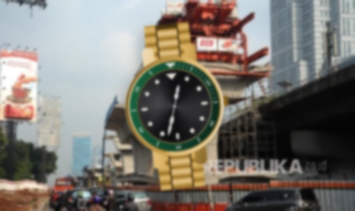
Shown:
**12:33**
